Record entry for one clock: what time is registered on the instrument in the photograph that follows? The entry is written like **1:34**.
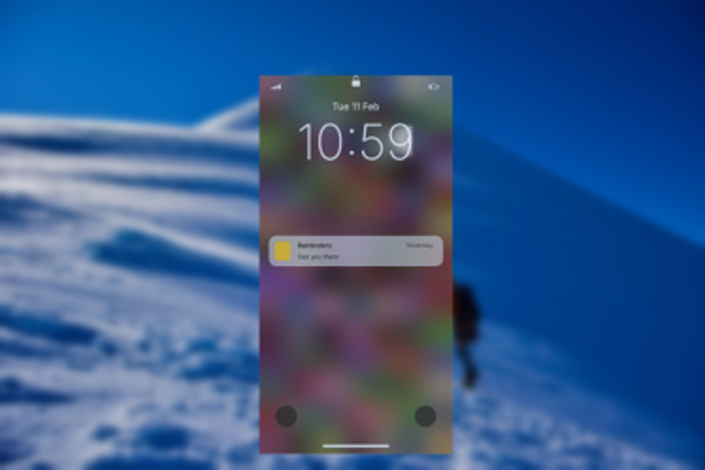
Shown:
**10:59**
